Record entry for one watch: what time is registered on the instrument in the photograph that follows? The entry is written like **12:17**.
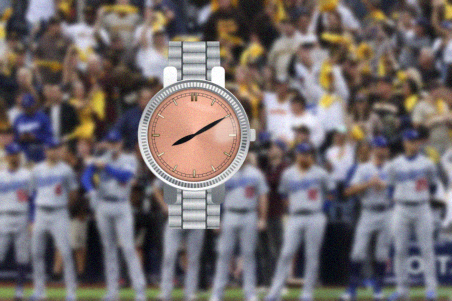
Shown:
**8:10**
